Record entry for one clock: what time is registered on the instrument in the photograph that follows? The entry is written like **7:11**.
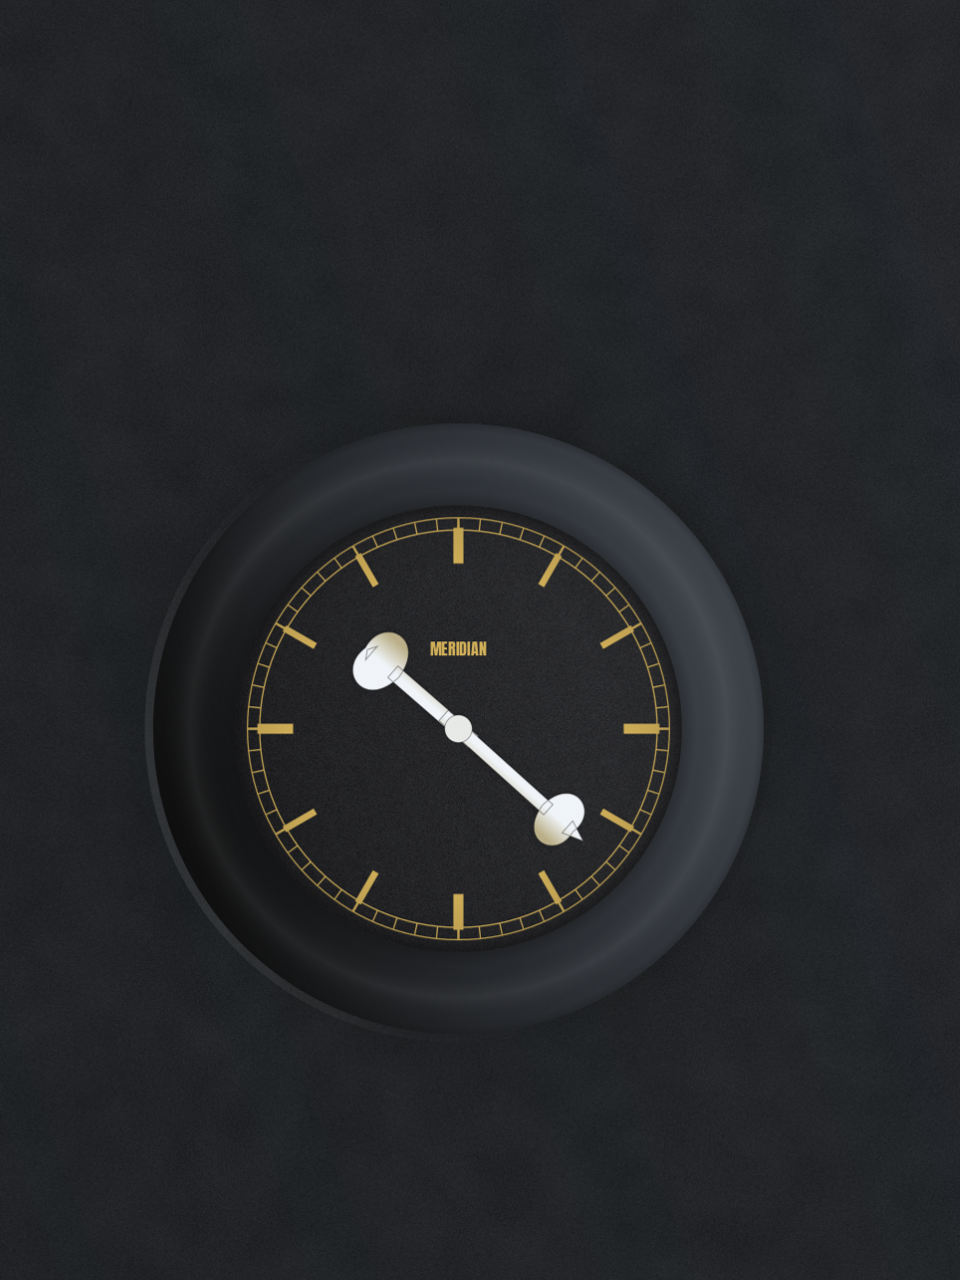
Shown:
**10:22**
